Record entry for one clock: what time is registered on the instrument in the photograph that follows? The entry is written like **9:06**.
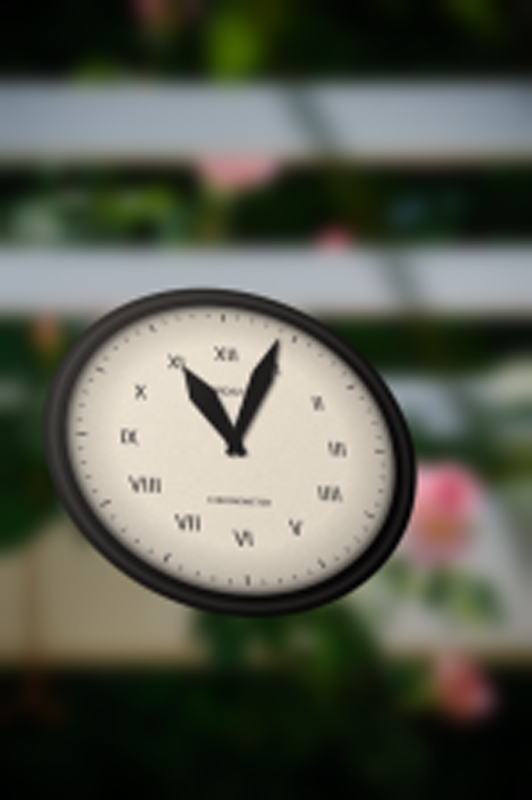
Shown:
**11:04**
